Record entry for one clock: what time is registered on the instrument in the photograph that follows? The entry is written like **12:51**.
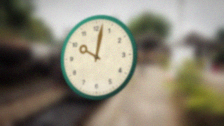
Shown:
**10:02**
